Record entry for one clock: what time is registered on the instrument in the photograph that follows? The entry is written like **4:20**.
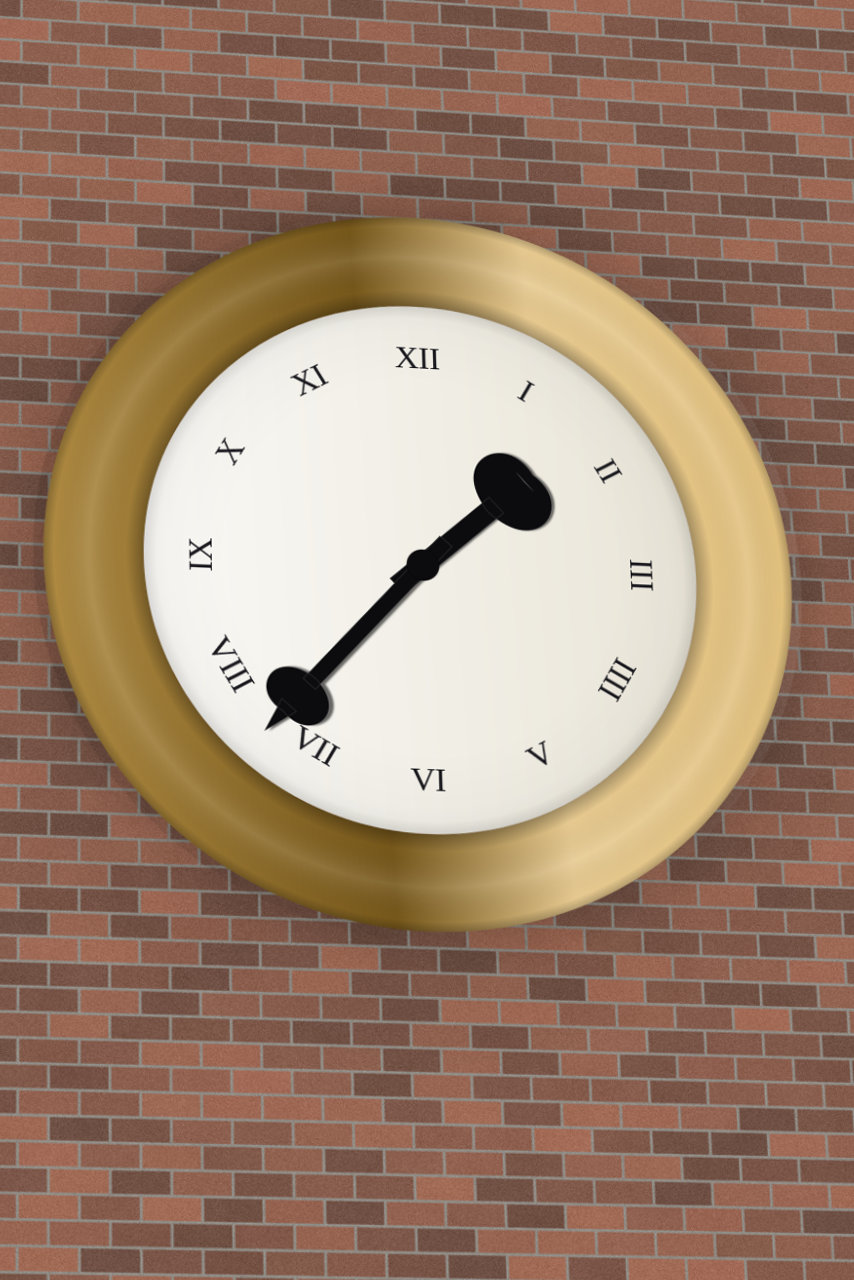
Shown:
**1:37**
